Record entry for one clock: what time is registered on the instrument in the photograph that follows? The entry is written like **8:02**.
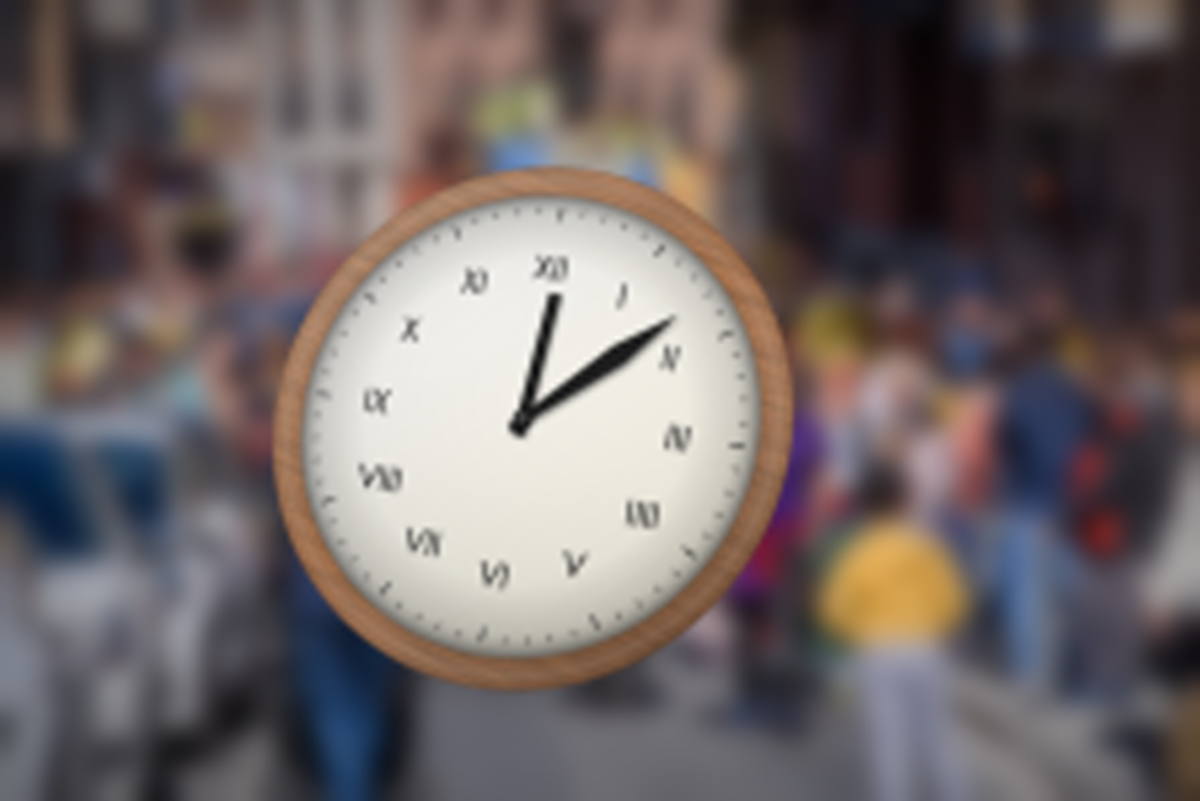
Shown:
**12:08**
